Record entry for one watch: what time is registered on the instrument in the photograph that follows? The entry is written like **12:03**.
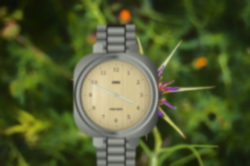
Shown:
**3:49**
